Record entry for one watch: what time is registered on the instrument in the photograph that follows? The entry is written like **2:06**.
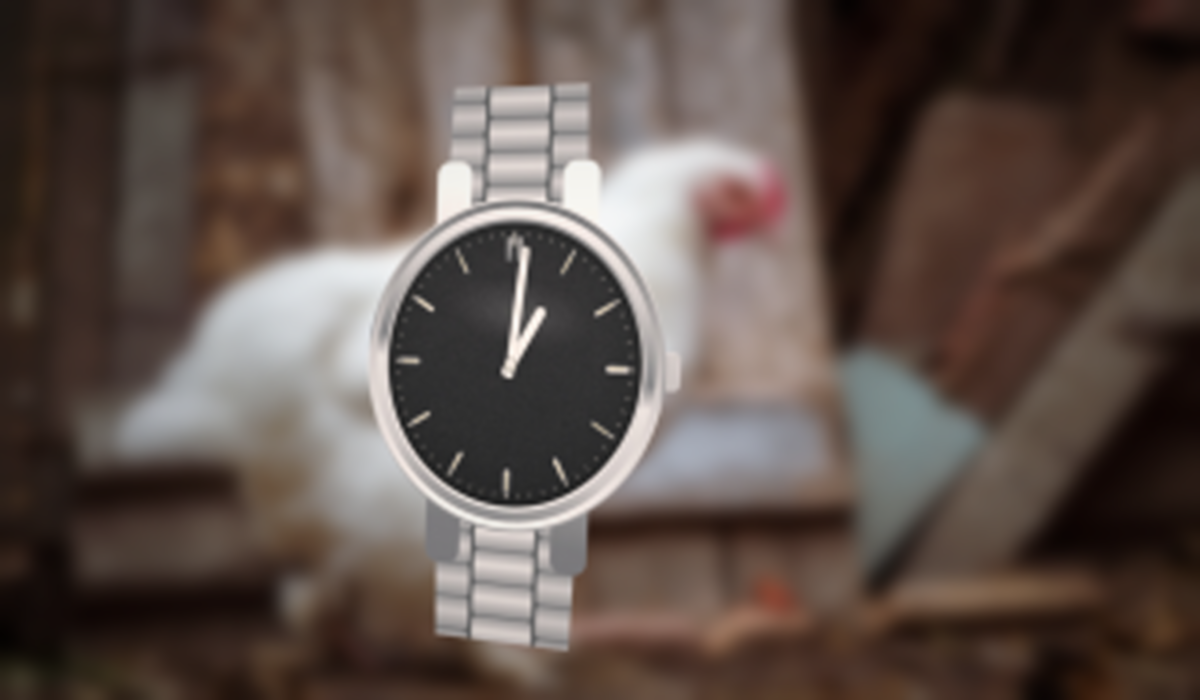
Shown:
**1:01**
